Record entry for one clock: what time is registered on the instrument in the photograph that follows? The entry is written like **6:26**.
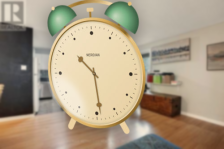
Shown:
**10:29**
